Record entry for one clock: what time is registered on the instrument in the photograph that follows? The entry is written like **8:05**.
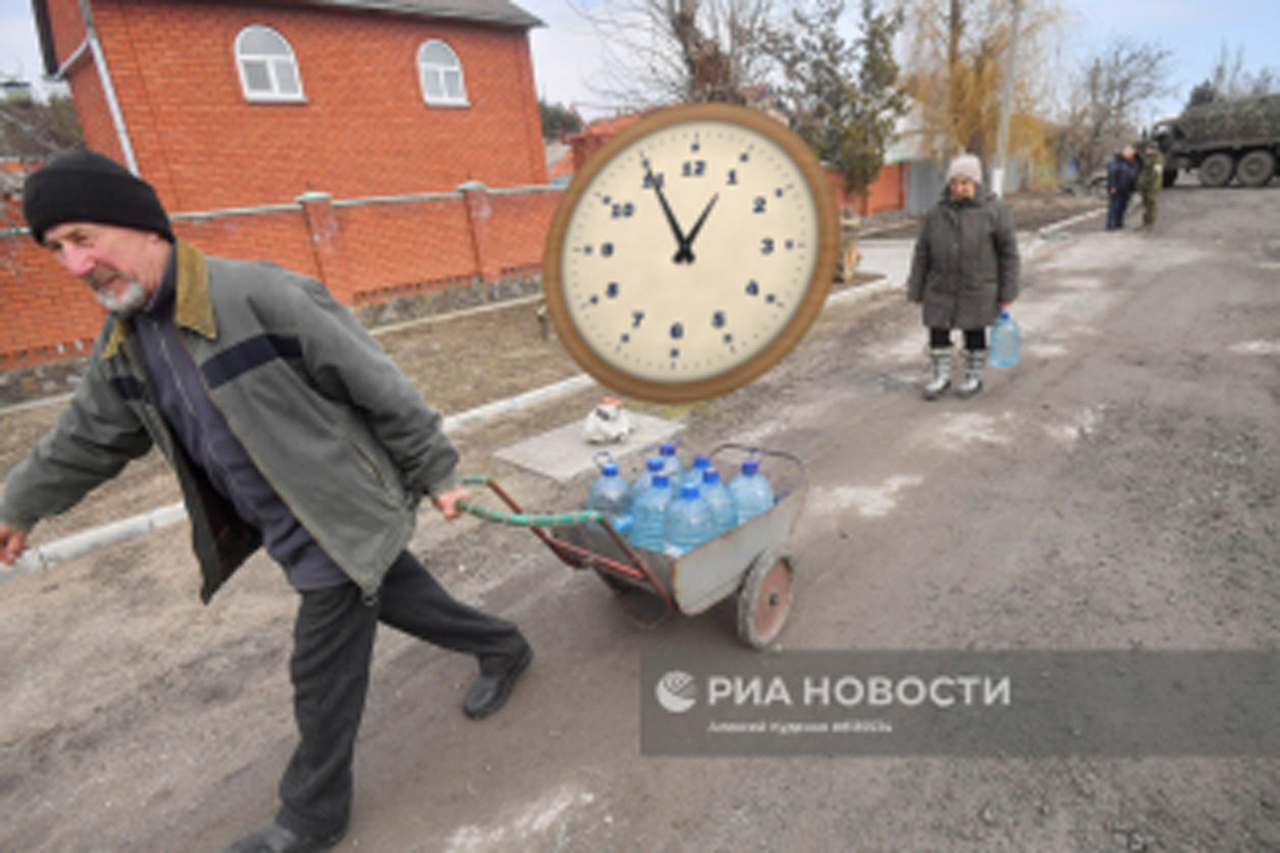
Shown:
**12:55**
